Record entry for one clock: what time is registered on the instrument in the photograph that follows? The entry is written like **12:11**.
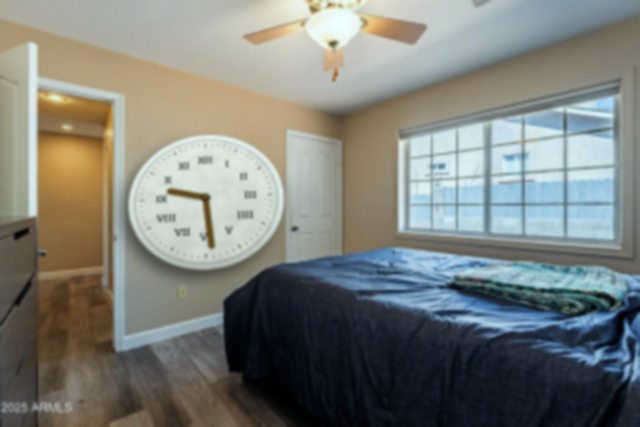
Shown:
**9:29**
